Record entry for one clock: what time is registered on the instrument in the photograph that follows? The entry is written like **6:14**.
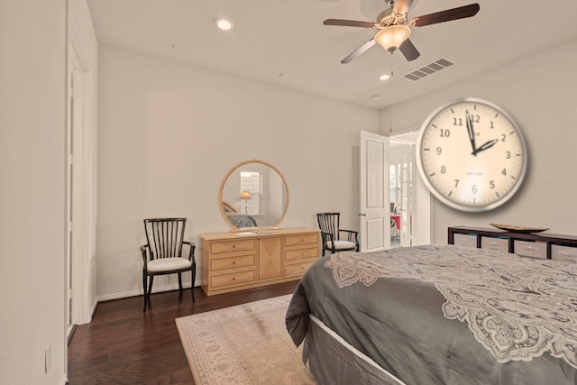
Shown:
**1:58**
